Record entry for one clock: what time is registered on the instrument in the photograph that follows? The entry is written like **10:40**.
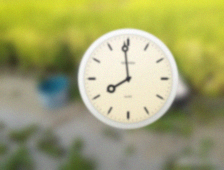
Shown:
**7:59**
